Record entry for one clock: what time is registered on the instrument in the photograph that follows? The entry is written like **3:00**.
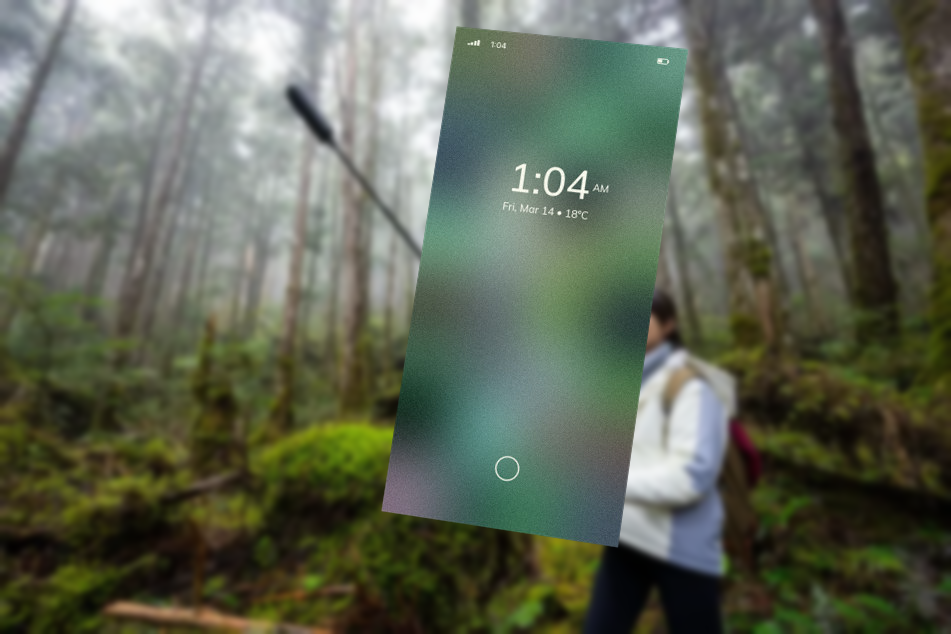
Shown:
**1:04**
